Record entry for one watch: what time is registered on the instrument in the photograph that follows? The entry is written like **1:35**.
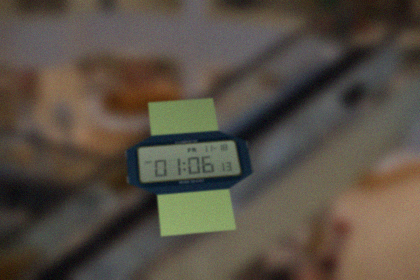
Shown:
**1:06**
